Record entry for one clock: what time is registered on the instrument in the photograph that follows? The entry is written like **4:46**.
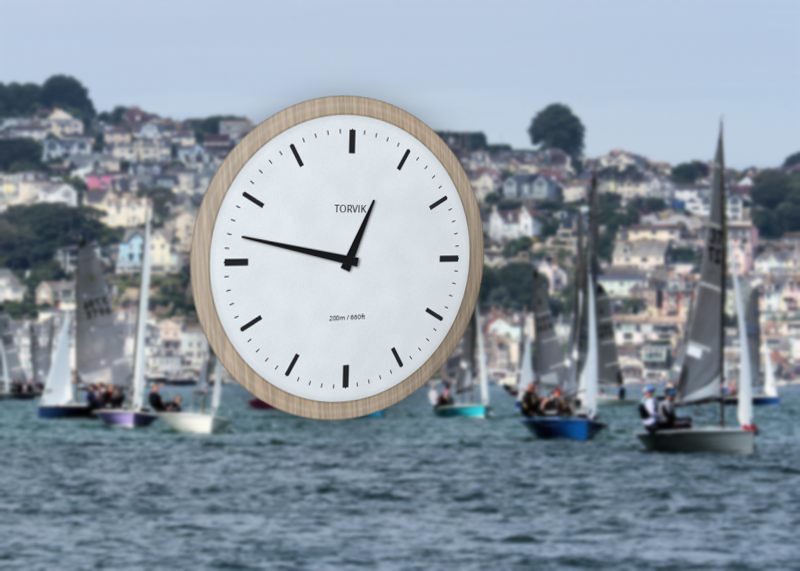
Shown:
**12:47**
